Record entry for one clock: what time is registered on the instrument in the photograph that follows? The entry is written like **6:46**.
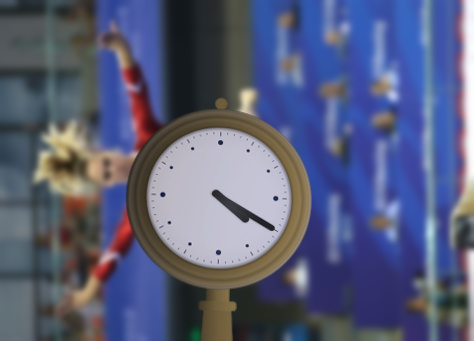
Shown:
**4:20**
